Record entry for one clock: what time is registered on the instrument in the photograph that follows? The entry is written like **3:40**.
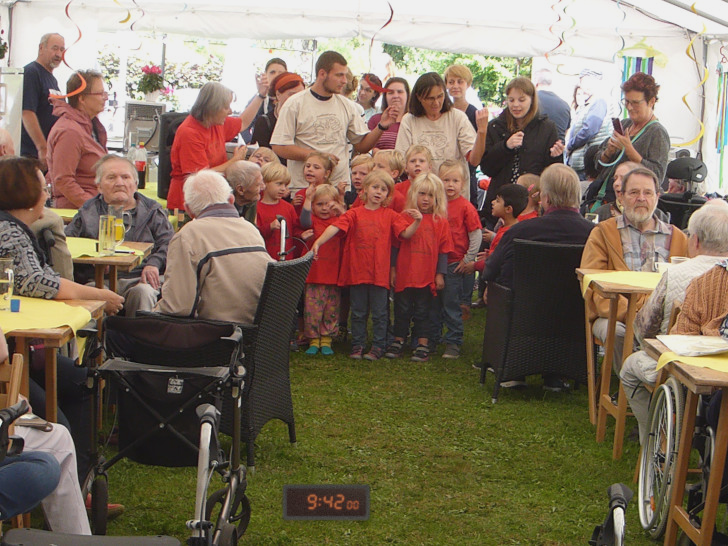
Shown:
**9:42**
